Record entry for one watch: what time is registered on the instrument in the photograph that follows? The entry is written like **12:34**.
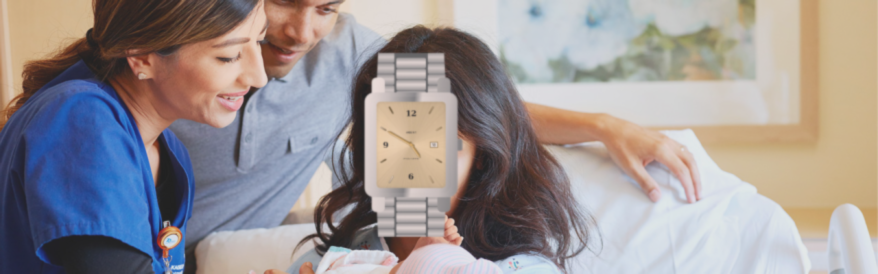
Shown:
**4:50**
